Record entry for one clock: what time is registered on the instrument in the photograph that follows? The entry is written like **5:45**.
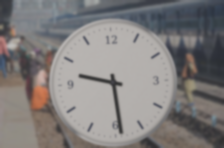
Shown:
**9:29**
